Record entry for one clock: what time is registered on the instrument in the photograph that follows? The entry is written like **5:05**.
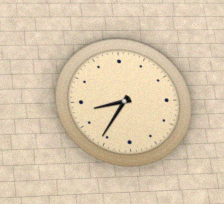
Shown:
**8:36**
